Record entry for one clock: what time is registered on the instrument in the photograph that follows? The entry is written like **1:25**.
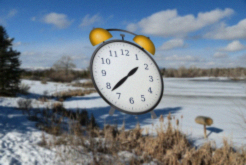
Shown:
**1:38**
